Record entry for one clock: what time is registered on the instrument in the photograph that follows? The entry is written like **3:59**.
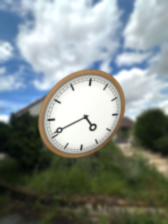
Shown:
**4:41**
